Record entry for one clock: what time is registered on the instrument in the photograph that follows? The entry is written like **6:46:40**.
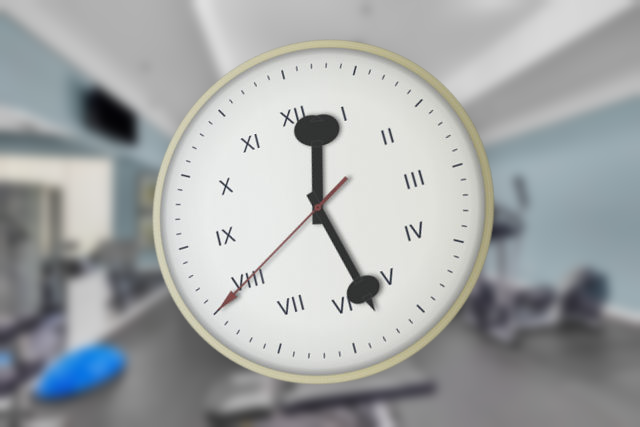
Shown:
**12:27:40**
